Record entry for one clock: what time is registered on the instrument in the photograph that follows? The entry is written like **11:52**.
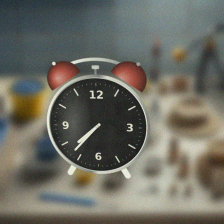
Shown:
**7:37**
